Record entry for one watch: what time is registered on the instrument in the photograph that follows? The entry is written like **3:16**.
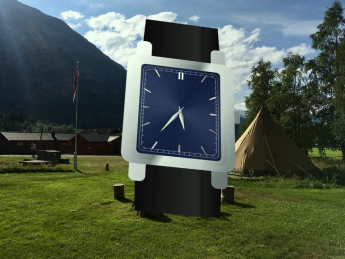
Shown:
**5:36**
